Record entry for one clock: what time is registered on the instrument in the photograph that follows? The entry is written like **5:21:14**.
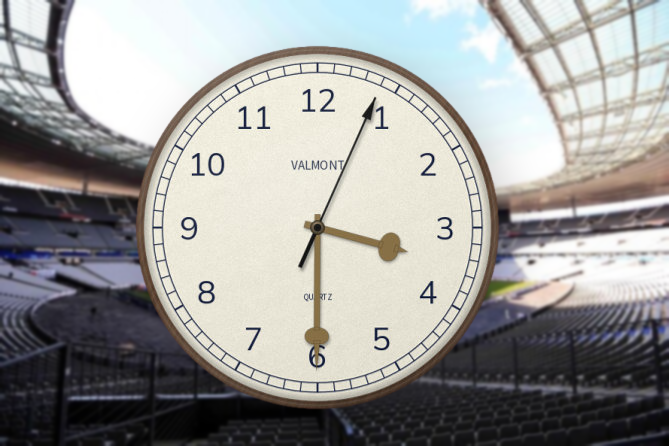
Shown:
**3:30:04**
